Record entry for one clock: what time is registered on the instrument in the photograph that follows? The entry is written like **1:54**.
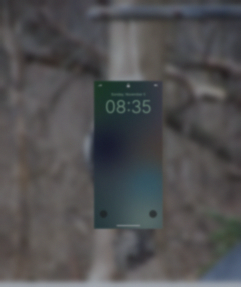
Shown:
**8:35**
